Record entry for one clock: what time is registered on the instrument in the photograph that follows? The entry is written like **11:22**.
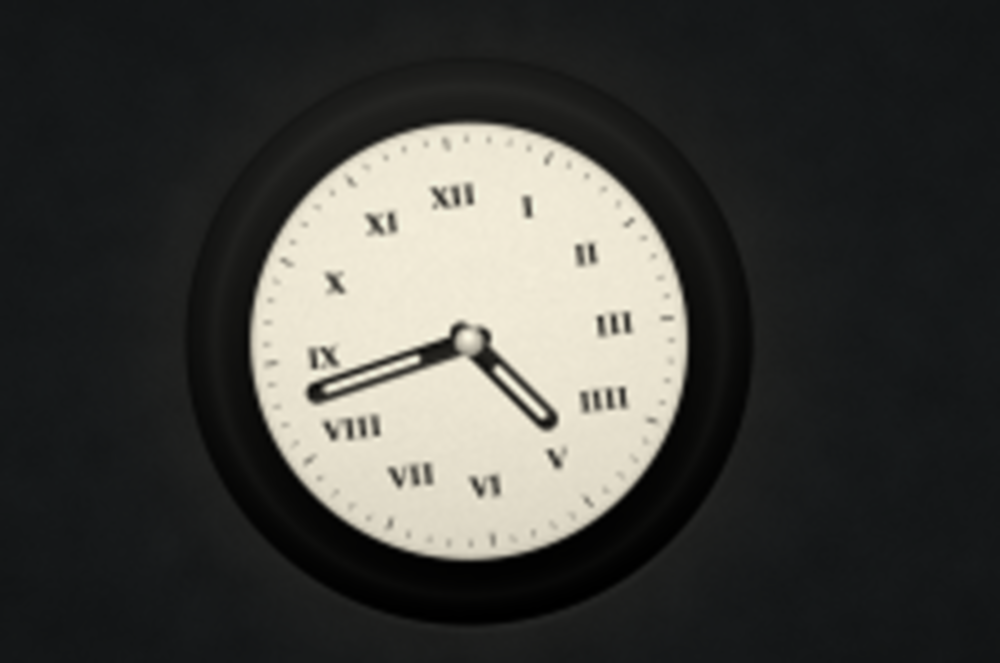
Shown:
**4:43**
